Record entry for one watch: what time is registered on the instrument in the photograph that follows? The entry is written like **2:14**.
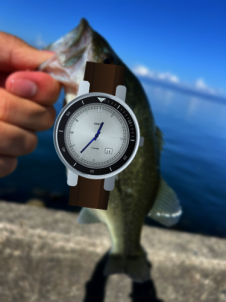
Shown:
**12:36**
